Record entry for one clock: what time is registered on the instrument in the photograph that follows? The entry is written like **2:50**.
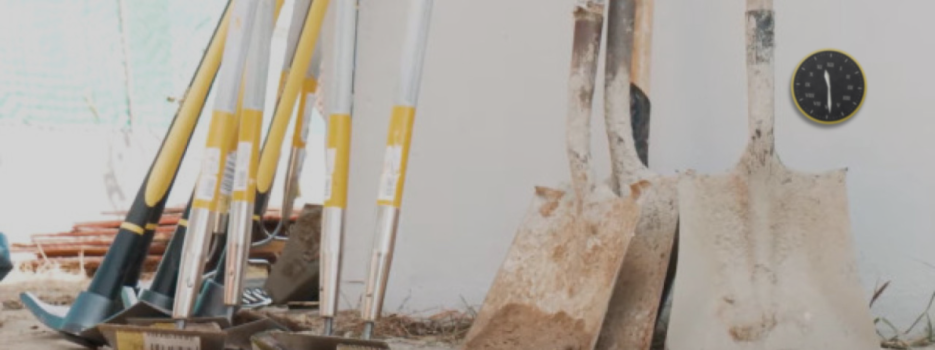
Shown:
**11:29**
